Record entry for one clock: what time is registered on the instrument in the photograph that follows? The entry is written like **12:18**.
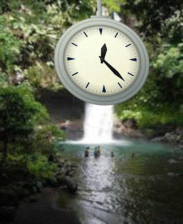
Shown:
**12:23**
